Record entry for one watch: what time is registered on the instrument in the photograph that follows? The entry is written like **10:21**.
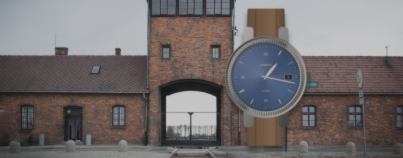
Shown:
**1:17**
